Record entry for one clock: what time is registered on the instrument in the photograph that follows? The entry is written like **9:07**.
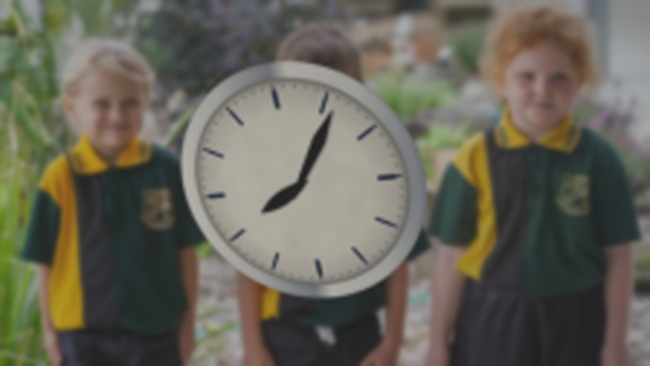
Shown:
**8:06**
